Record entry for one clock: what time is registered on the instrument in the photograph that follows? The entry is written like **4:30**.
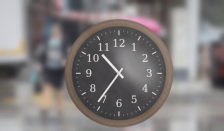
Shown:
**10:36**
